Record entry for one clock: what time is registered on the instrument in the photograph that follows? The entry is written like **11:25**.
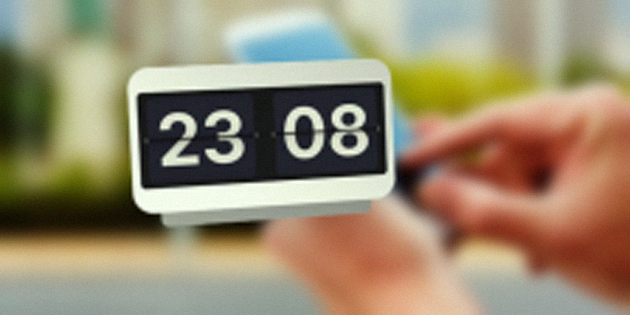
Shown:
**23:08**
